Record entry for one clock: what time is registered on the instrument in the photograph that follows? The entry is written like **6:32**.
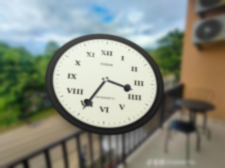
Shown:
**3:35**
